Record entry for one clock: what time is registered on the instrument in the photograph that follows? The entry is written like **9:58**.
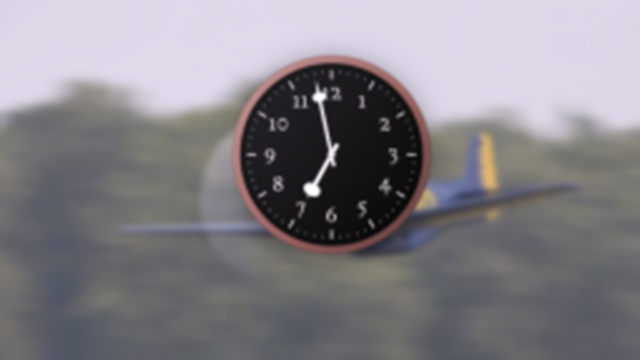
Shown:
**6:58**
